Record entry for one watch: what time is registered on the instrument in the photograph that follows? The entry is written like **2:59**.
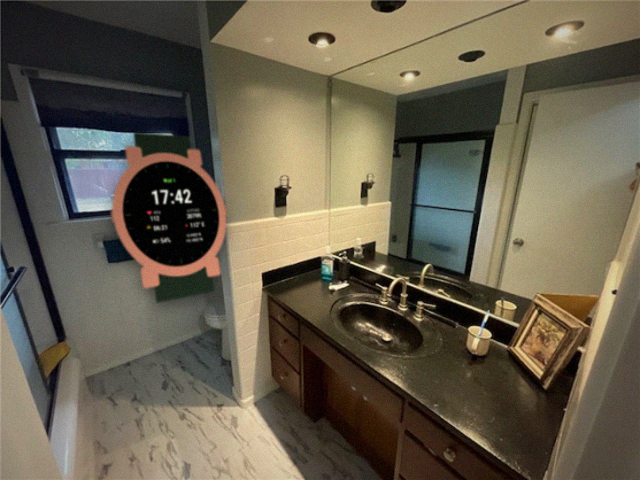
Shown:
**17:42**
